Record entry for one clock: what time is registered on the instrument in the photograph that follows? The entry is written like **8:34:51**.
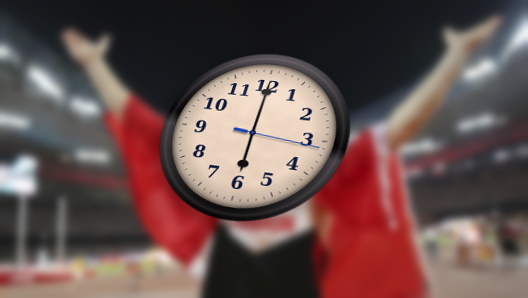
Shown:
**6:00:16**
